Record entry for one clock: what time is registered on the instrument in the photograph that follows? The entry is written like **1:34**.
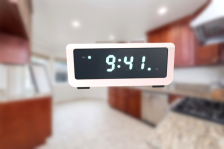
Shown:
**9:41**
